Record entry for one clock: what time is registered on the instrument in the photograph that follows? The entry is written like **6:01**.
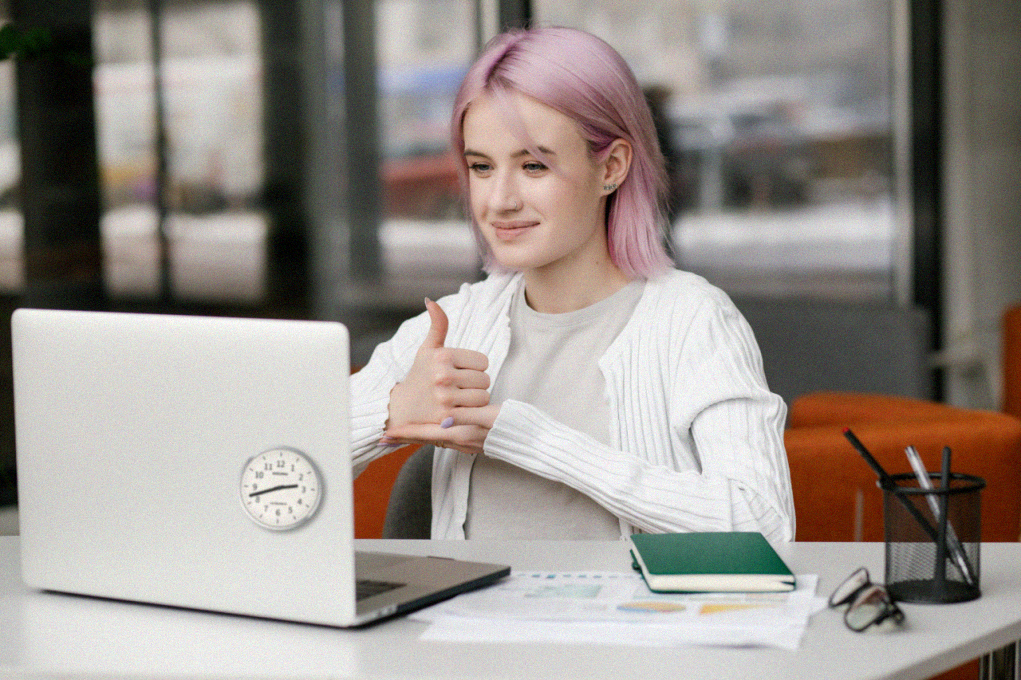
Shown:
**2:42**
